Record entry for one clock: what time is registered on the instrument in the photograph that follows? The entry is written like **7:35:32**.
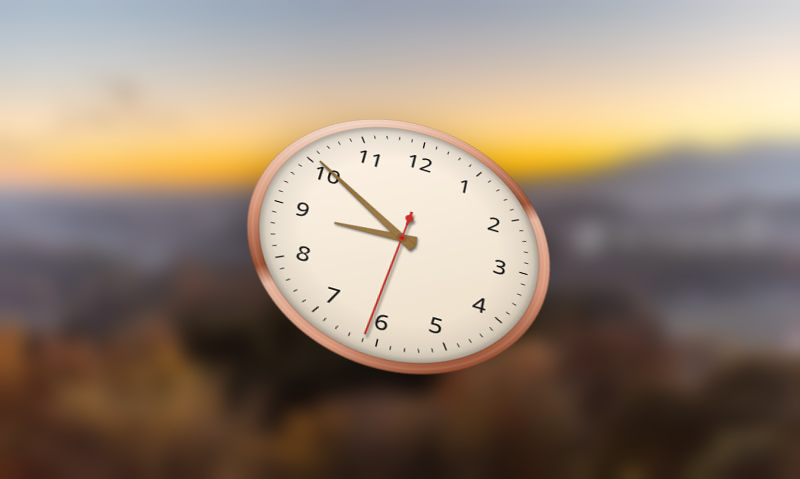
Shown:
**8:50:31**
